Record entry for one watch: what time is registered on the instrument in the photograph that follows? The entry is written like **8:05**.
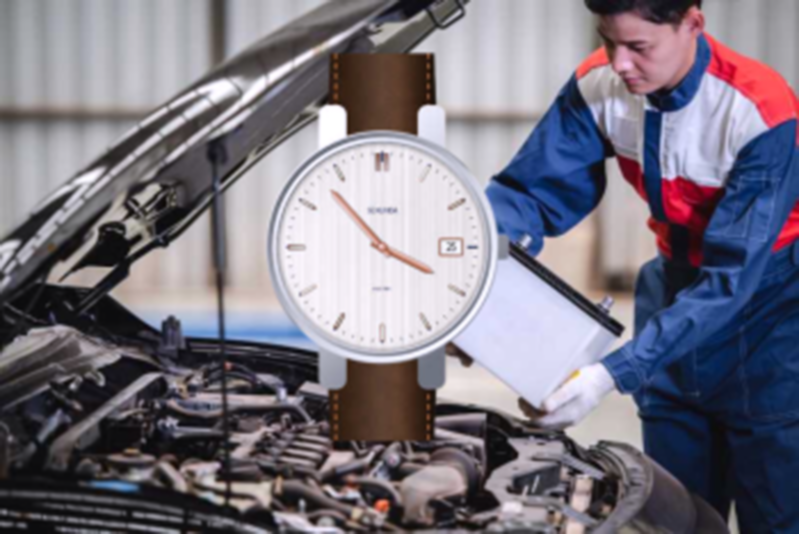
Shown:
**3:53**
